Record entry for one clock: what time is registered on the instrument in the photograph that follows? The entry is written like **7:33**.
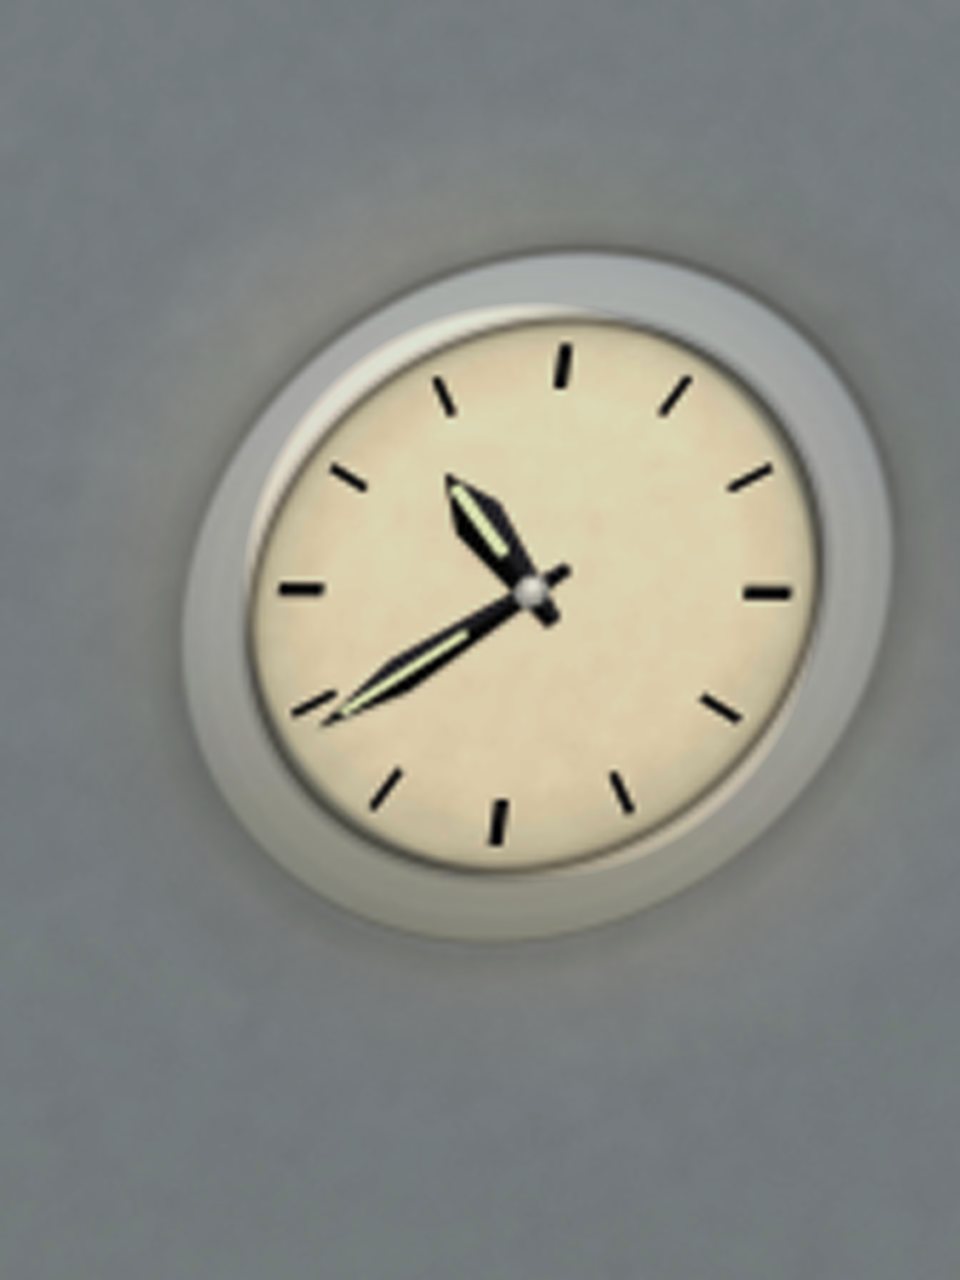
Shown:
**10:39**
